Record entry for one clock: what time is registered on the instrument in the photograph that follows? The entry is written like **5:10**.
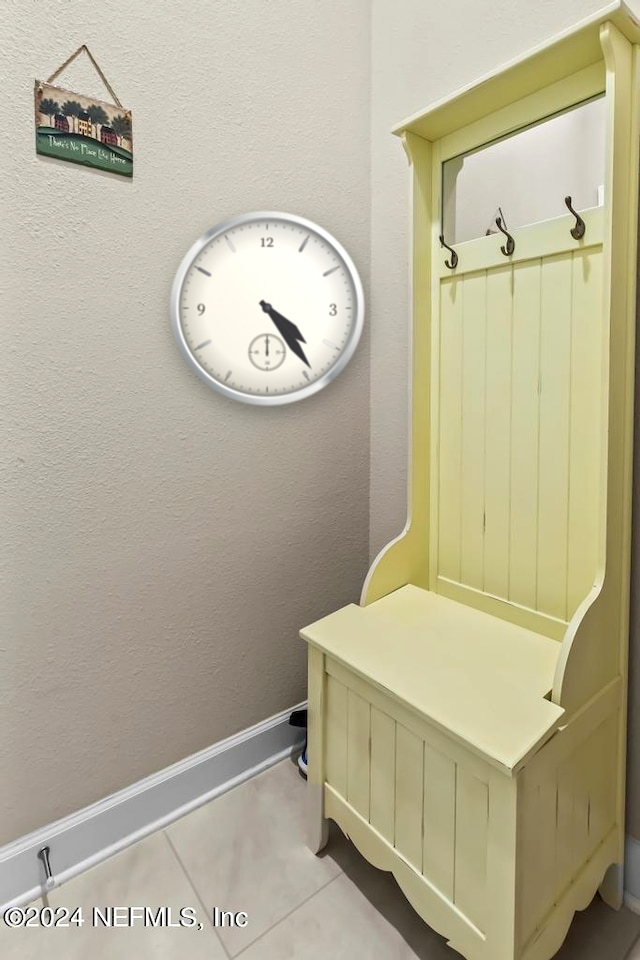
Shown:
**4:24**
